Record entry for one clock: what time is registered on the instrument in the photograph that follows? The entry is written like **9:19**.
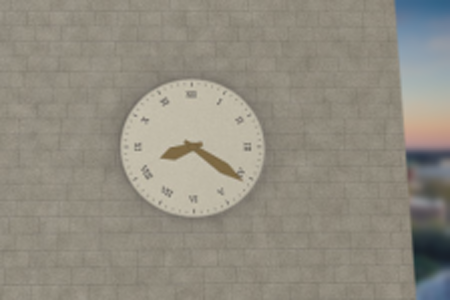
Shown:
**8:21**
